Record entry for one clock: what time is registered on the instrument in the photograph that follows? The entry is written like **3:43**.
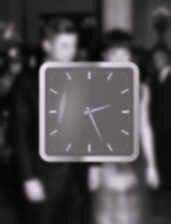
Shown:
**2:26**
